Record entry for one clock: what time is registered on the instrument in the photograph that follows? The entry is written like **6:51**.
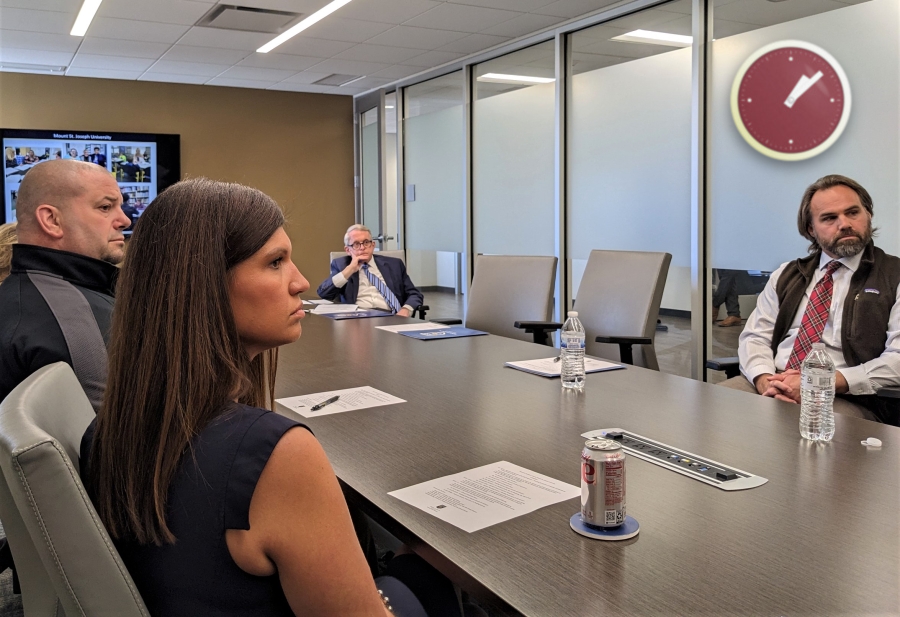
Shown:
**1:08**
